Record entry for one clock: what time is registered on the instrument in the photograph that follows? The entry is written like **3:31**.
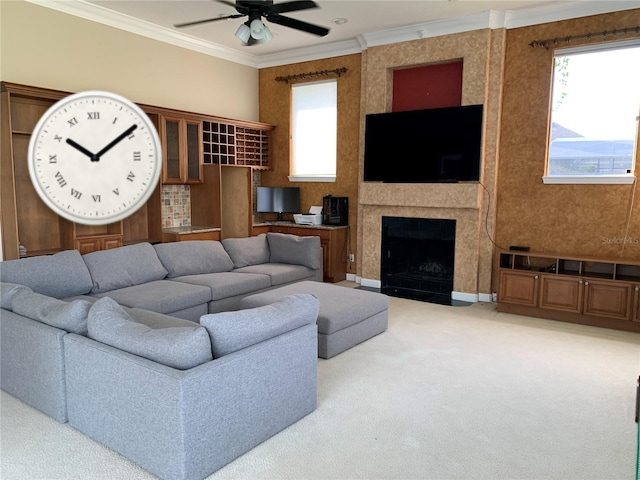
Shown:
**10:09**
